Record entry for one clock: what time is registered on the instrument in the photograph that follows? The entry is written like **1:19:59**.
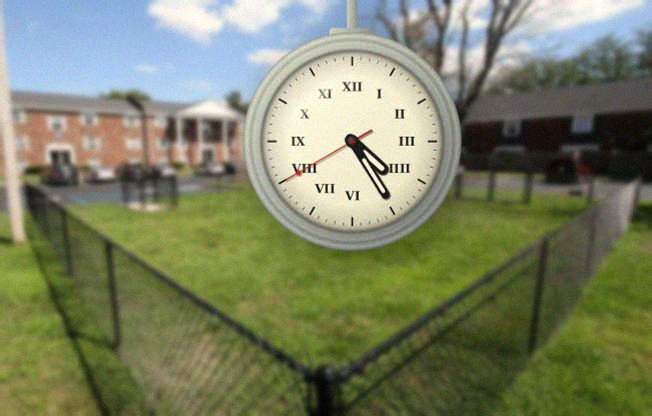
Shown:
**4:24:40**
